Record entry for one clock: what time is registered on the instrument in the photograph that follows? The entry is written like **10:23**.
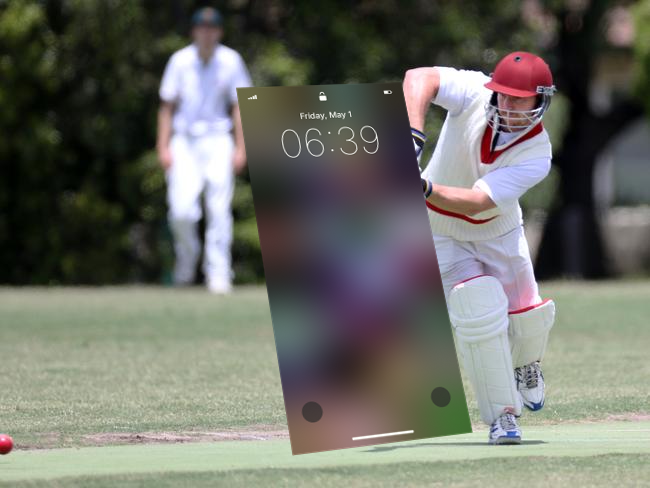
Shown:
**6:39**
